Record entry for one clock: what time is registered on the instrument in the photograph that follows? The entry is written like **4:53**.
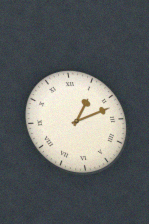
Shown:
**1:12**
